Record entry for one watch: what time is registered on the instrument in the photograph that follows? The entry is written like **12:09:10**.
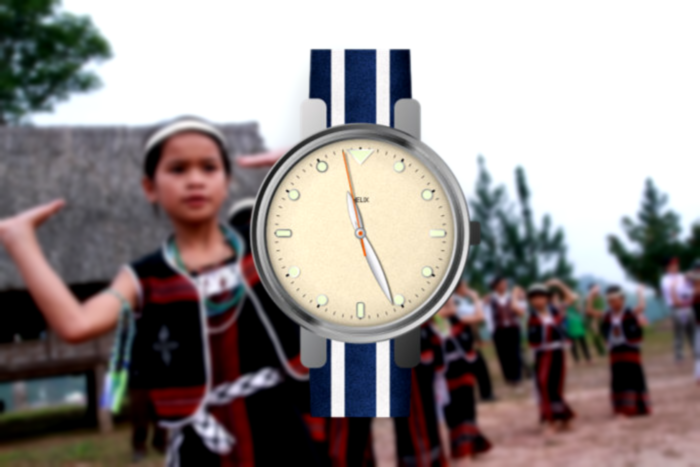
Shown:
**11:25:58**
